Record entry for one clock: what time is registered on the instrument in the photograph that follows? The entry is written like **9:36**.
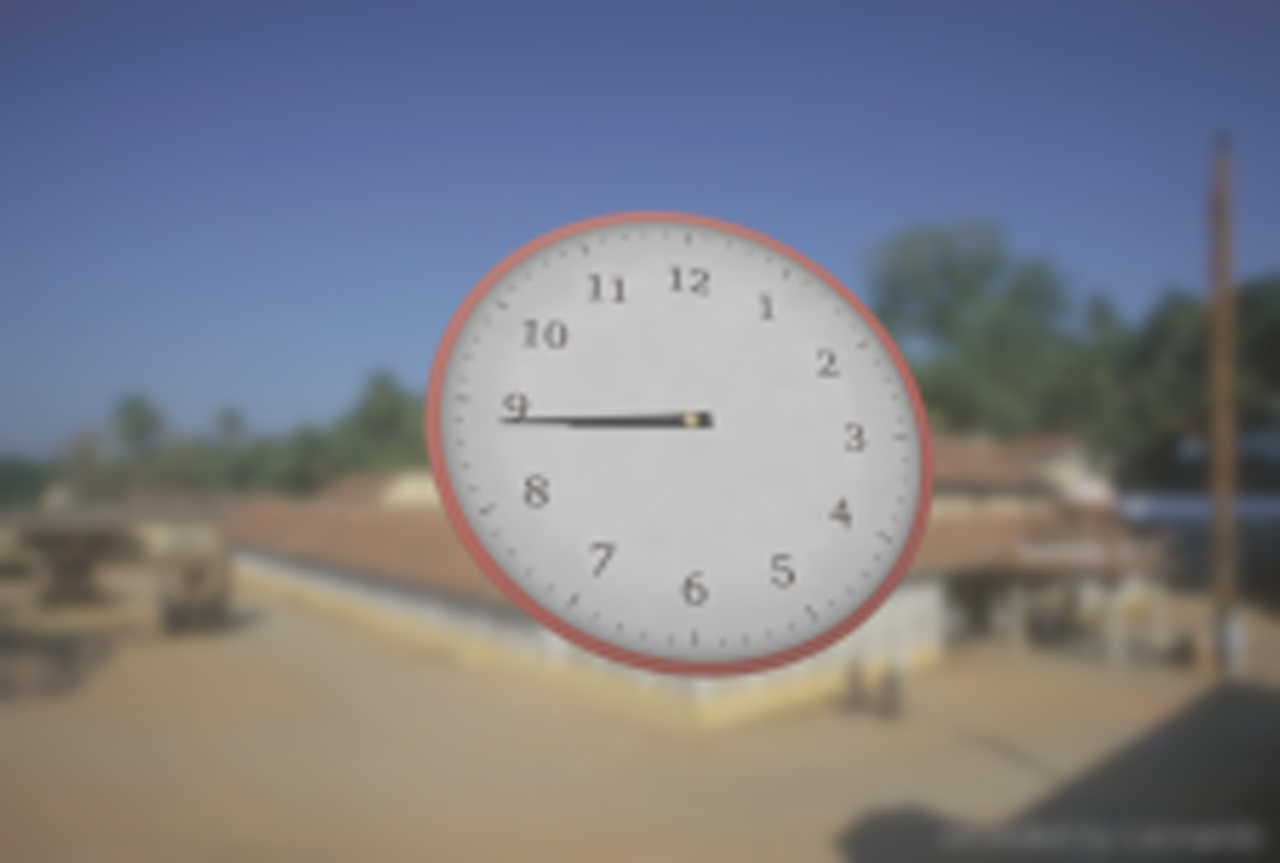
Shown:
**8:44**
